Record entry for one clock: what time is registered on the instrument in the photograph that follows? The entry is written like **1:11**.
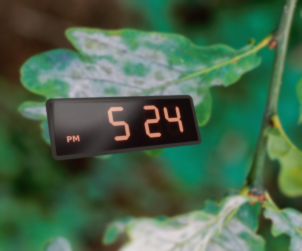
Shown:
**5:24**
